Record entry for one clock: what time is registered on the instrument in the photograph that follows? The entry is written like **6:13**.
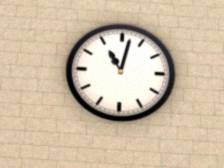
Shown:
**11:02**
